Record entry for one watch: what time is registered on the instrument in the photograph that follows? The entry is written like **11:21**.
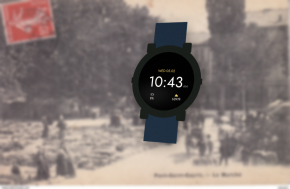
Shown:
**10:43**
